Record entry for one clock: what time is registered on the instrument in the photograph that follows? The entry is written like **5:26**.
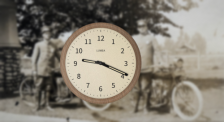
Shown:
**9:19**
